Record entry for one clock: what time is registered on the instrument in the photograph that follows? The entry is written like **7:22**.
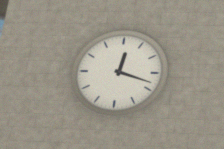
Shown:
**12:18**
